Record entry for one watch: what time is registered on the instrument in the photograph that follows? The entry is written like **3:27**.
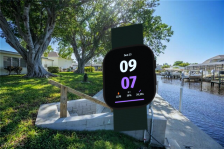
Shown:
**9:07**
